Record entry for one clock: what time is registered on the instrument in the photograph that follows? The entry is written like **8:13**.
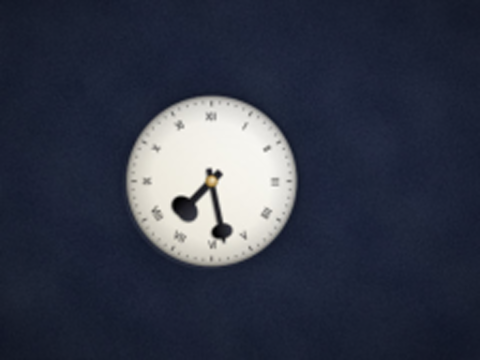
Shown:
**7:28**
